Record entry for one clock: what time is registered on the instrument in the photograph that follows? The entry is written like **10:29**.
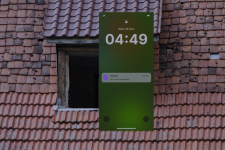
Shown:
**4:49**
